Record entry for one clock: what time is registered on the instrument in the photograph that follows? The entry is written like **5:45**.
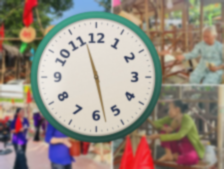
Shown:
**11:28**
